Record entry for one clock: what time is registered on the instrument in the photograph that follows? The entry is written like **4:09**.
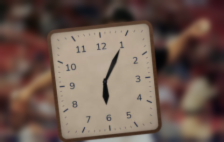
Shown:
**6:05**
